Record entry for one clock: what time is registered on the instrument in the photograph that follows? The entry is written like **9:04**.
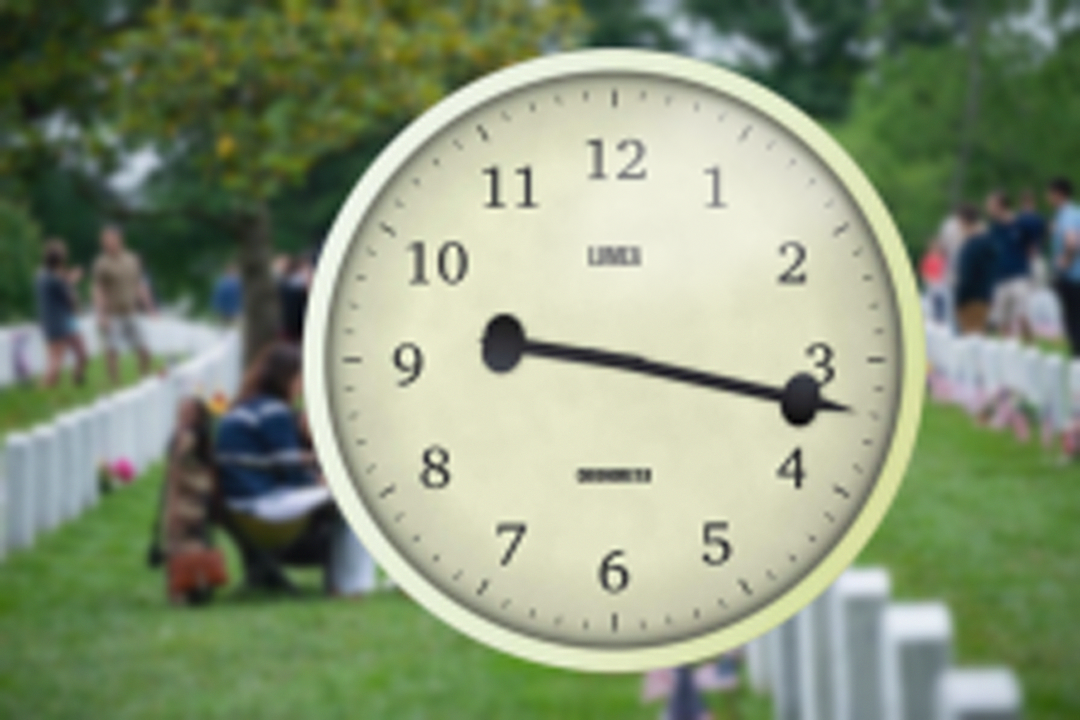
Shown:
**9:17**
